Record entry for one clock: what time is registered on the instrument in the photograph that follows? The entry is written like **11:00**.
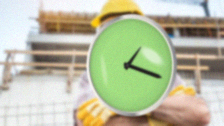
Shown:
**1:18**
